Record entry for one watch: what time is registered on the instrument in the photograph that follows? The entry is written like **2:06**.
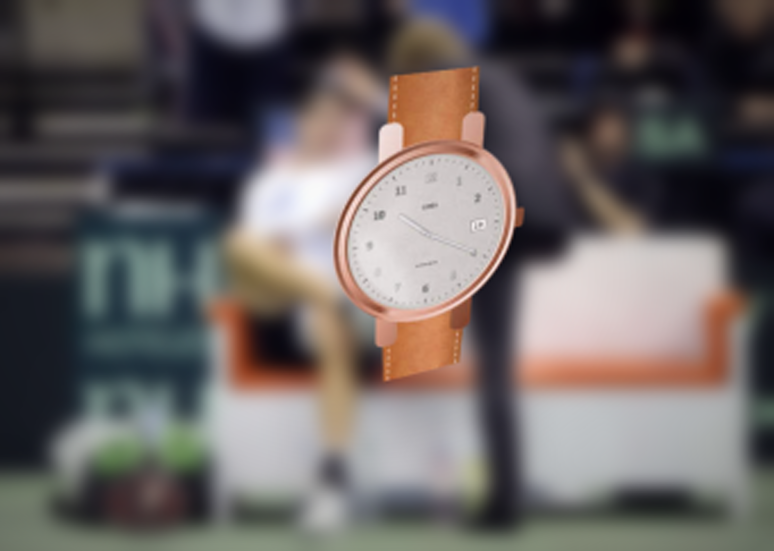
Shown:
**10:20**
